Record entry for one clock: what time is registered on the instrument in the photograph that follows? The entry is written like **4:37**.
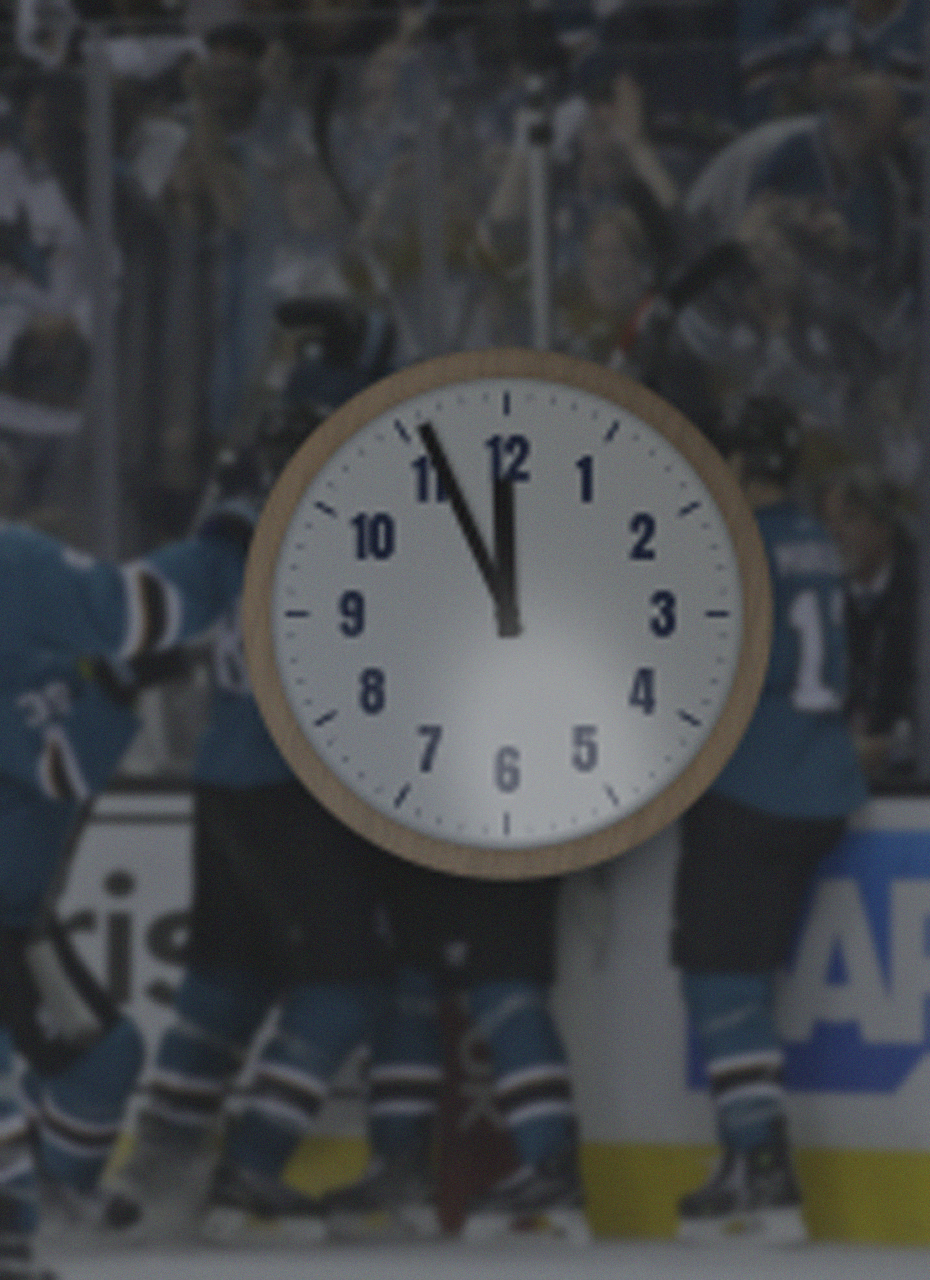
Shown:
**11:56**
